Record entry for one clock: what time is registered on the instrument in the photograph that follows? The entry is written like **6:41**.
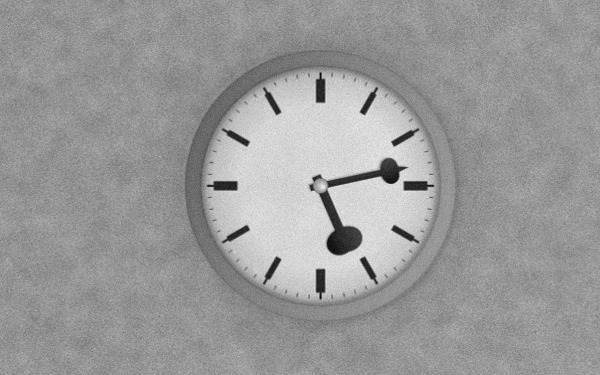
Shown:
**5:13**
